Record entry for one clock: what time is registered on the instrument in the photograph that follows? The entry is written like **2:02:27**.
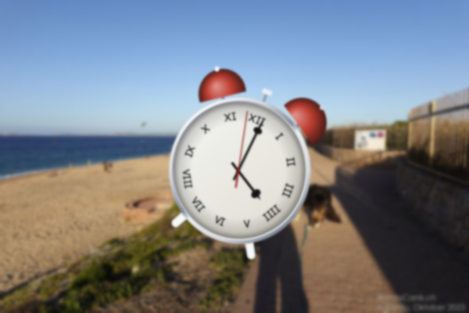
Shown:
**4:00:58**
